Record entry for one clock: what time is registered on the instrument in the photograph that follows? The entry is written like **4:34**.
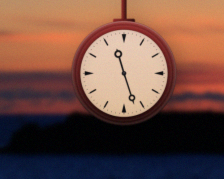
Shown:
**11:27**
